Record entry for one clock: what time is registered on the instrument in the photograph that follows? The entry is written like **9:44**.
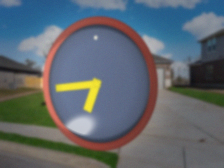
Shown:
**6:44**
